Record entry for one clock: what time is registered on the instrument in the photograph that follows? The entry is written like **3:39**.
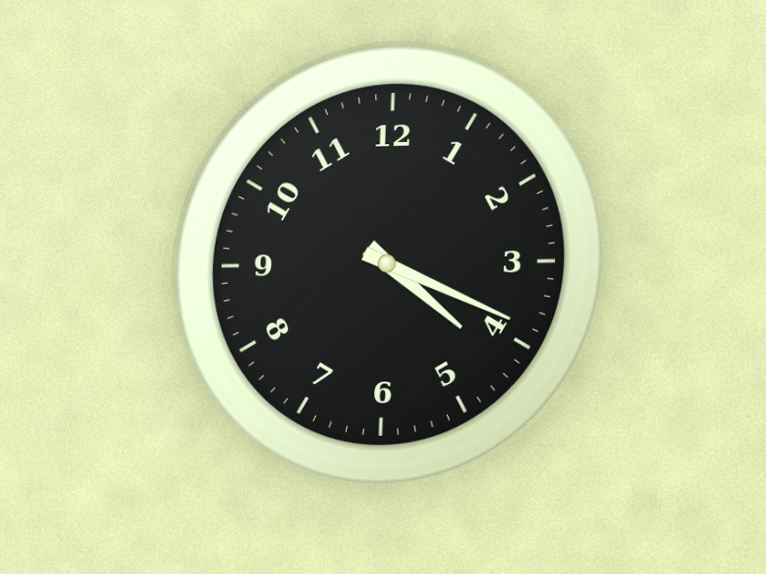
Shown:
**4:19**
